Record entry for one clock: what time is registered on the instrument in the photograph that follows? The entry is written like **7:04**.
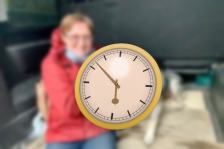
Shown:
**5:52**
